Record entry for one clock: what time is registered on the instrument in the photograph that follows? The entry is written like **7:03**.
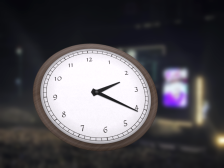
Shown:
**2:21**
